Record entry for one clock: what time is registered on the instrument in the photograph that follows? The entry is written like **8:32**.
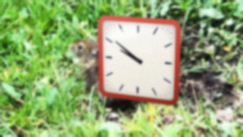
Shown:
**9:51**
